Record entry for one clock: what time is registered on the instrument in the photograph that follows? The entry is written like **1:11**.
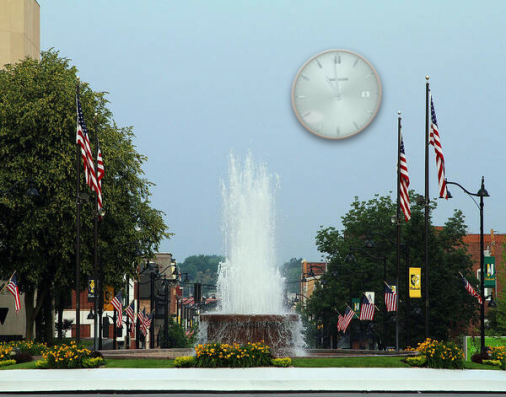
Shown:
**10:59**
